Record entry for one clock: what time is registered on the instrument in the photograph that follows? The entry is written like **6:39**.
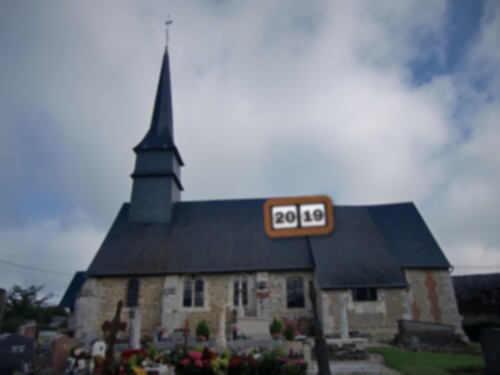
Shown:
**20:19**
